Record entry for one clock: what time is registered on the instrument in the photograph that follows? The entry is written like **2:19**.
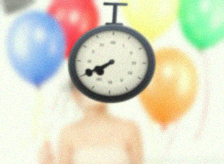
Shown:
**7:40**
